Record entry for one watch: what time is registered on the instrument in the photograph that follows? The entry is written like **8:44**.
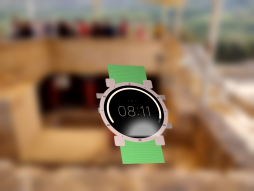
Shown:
**8:11**
